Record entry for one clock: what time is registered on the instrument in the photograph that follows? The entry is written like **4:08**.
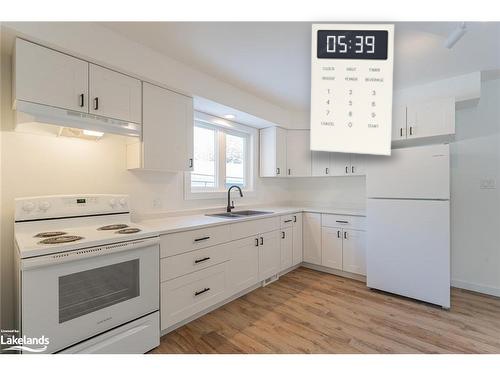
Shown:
**5:39**
